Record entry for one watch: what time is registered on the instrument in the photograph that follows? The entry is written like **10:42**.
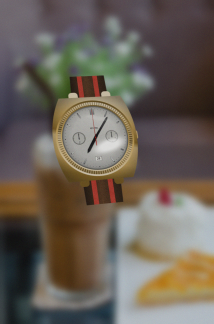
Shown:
**7:06**
